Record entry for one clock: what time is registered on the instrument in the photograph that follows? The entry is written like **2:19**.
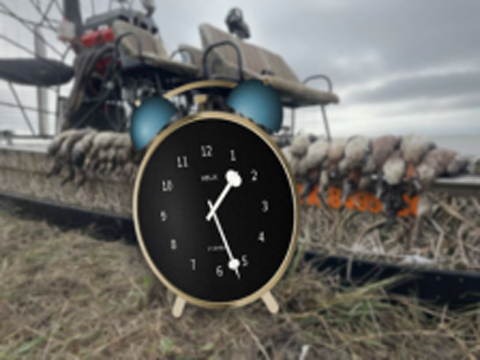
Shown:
**1:27**
